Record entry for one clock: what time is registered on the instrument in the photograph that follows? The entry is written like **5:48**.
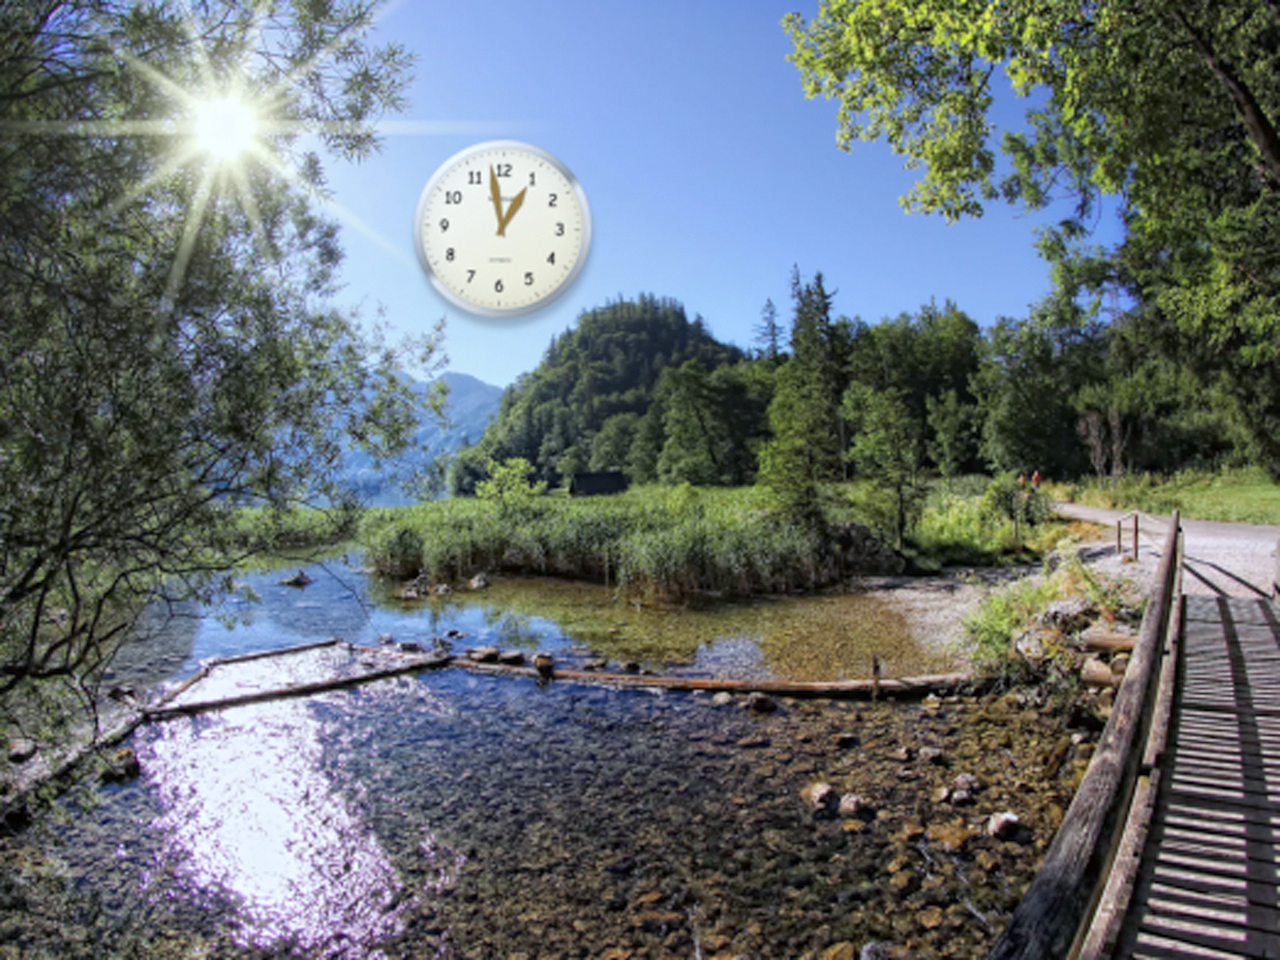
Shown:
**12:58**
